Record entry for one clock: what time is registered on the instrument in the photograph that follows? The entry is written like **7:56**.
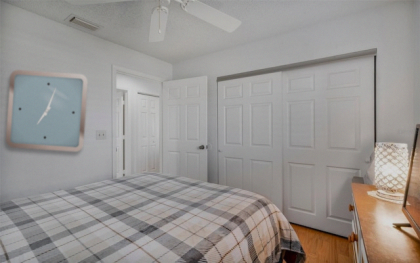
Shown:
**7:03**
